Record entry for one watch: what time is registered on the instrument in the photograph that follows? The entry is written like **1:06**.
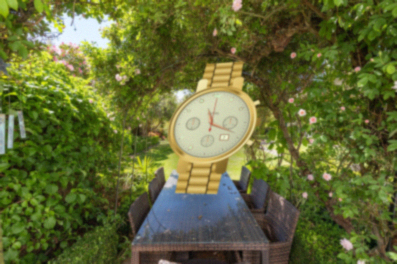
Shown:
**11:19**
